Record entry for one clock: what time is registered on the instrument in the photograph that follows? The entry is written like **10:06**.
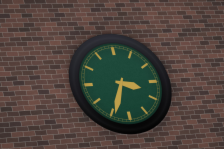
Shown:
**3:34**
